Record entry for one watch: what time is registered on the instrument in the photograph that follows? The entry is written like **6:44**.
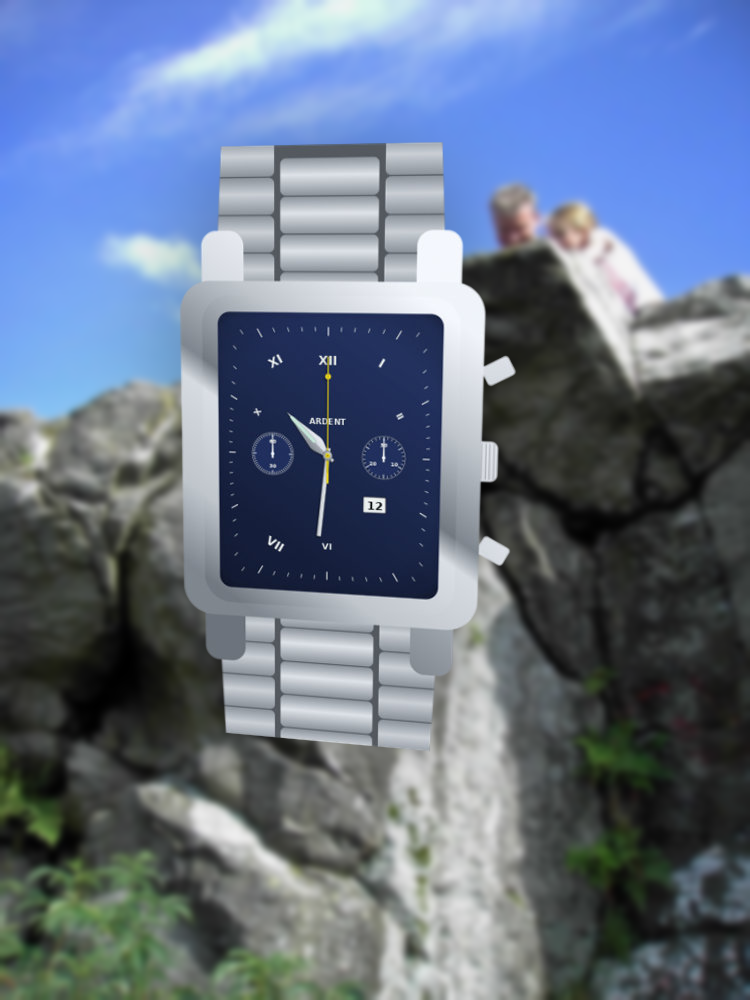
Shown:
**10:31**
